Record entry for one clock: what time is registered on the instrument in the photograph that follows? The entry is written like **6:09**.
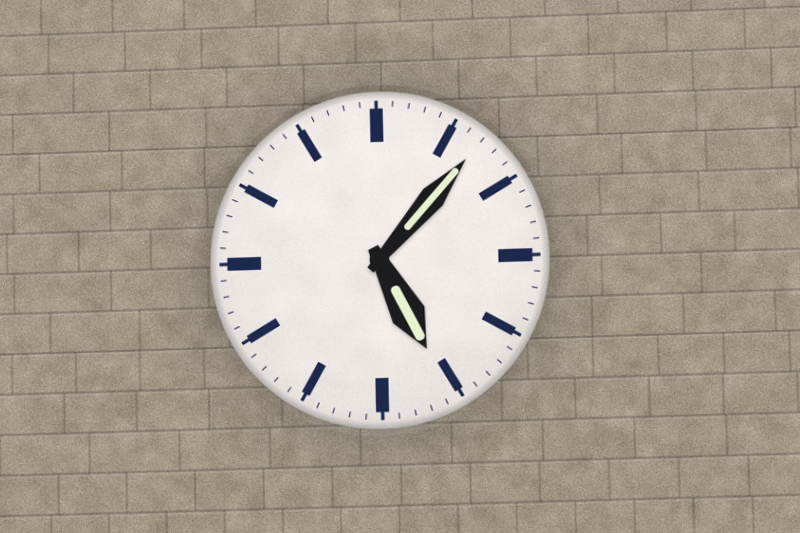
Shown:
**5:07**
